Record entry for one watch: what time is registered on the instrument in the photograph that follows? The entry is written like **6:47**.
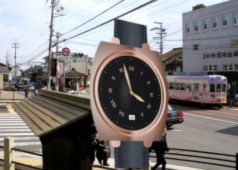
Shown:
**3:57**
